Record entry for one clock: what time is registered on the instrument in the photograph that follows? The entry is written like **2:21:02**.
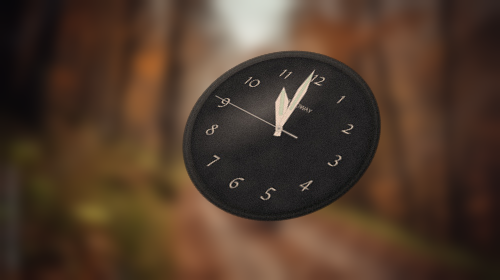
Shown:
**10:58:45**
